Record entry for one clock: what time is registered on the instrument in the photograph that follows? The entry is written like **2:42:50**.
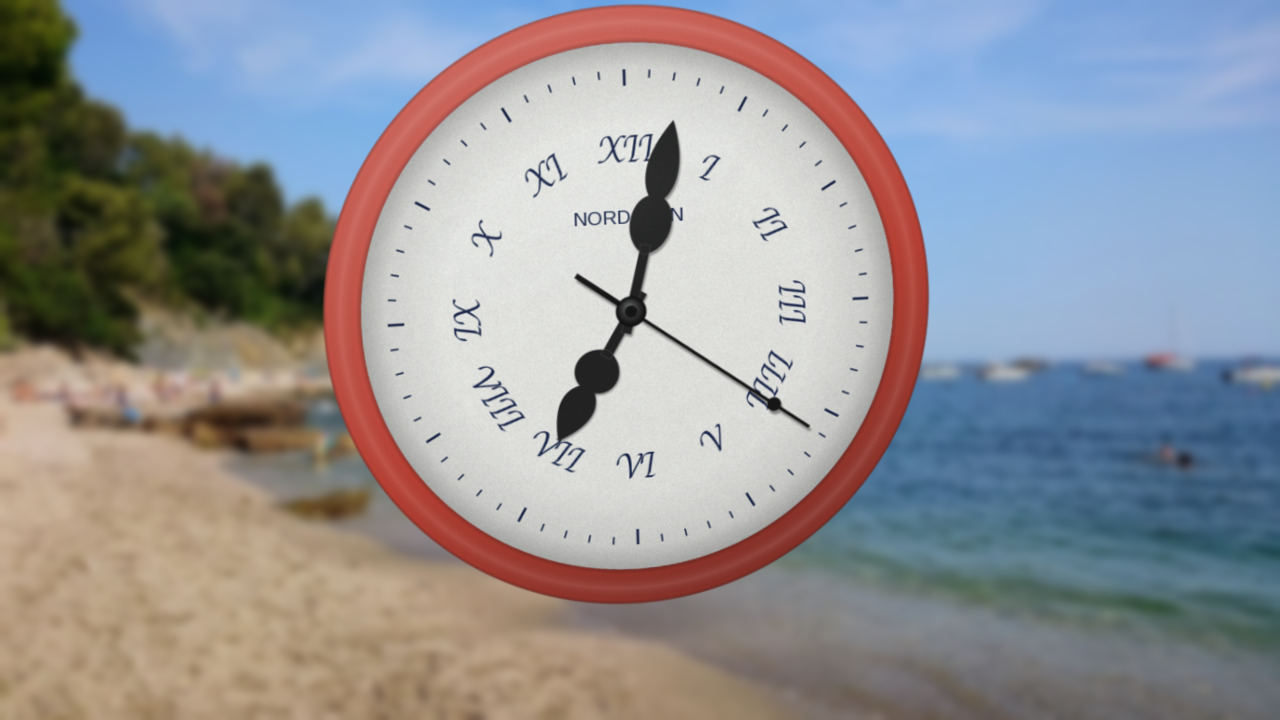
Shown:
**7:02:21**
